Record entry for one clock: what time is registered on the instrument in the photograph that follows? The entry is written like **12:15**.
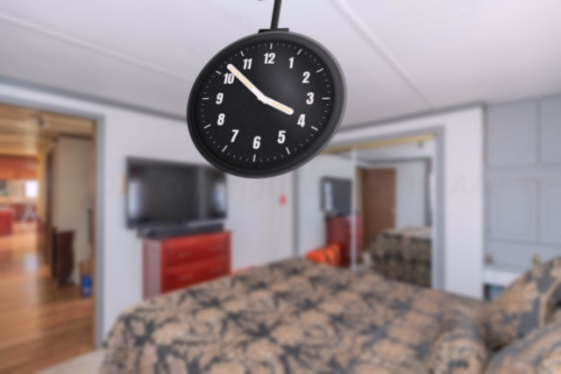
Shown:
**3:52**
